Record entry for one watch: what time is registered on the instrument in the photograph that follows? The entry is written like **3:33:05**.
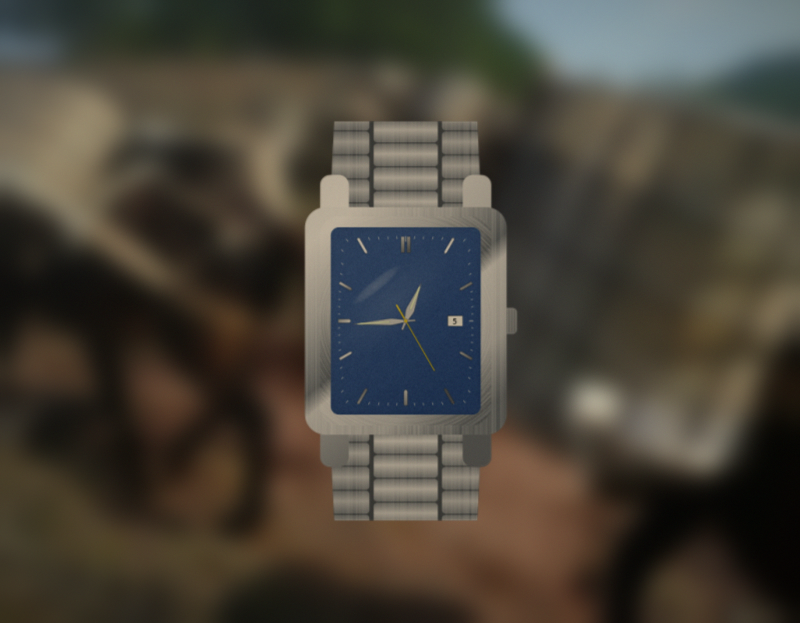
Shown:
**12:44:25**
